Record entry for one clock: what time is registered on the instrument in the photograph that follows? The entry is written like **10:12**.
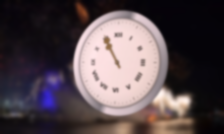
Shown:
**10:55**
